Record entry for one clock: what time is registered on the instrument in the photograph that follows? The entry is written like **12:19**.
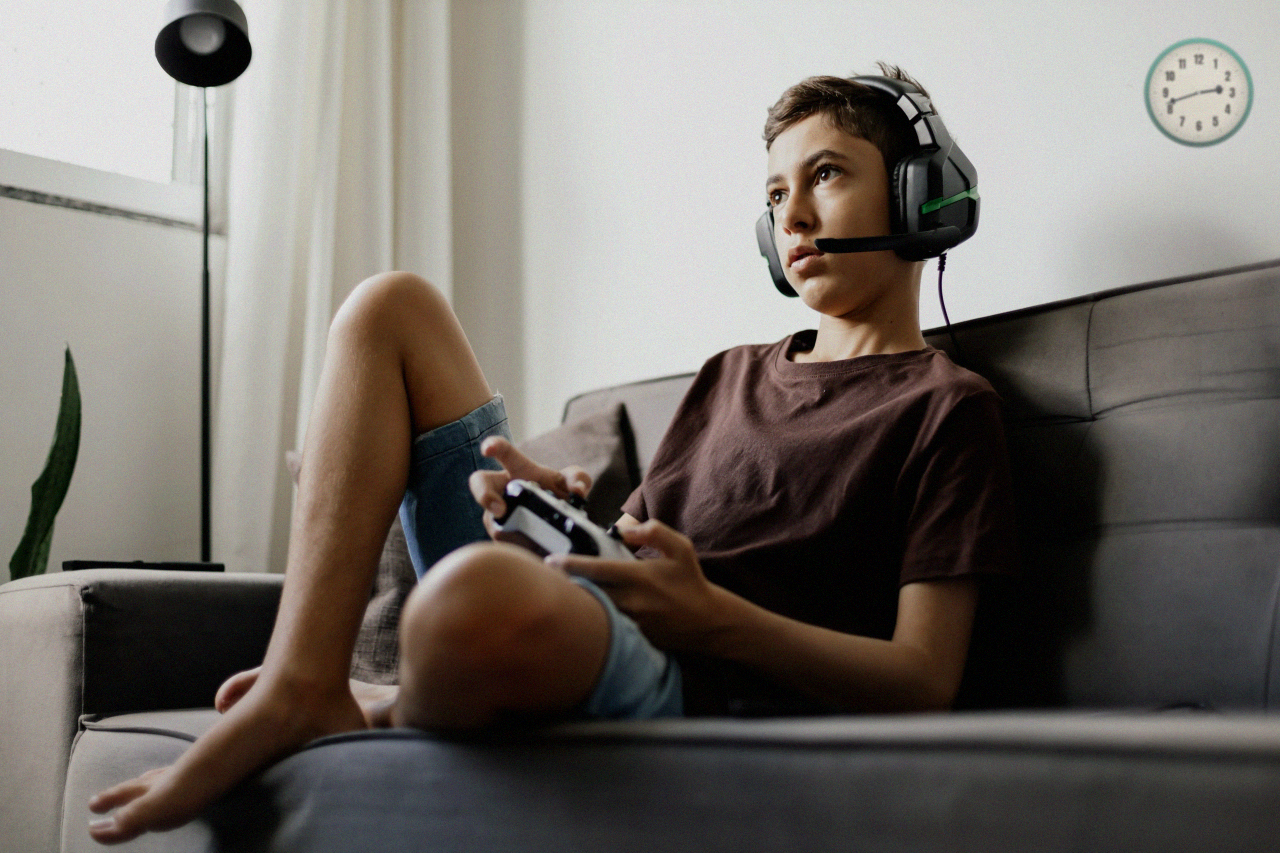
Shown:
**2:42**
